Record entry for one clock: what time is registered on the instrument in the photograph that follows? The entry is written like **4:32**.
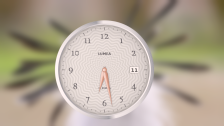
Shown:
**6:28**
